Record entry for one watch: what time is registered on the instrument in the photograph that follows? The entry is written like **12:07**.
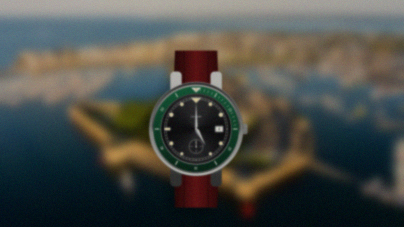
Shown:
**5:00**
